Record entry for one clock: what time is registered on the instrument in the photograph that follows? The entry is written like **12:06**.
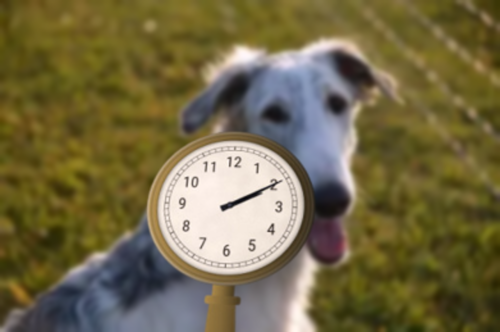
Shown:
**2:10**
